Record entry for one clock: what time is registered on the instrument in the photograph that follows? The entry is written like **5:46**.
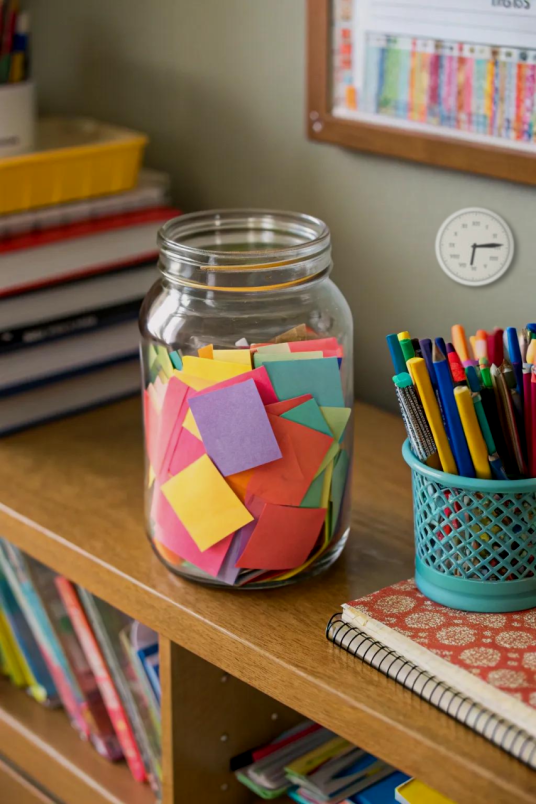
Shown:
**6:14**
